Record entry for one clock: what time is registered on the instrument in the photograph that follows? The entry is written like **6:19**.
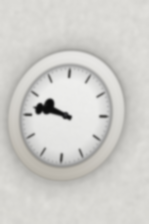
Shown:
**9:47**
